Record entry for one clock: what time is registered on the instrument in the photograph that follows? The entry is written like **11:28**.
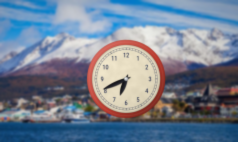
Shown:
**6:41**
